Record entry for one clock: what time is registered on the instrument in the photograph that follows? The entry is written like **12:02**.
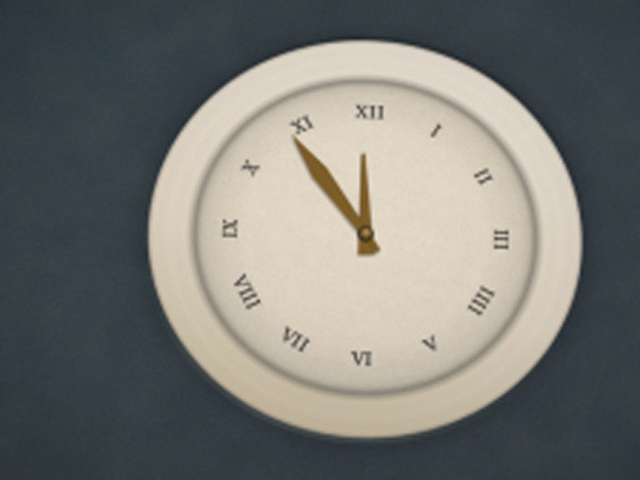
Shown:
**11:54**
